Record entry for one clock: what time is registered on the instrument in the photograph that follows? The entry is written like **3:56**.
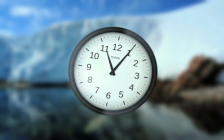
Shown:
**11:05**
